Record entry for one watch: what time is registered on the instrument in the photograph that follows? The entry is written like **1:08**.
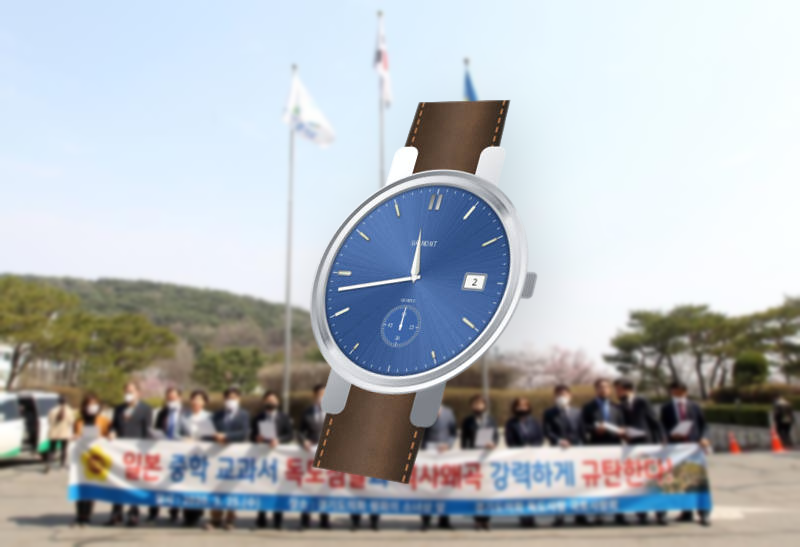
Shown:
**11:43**
